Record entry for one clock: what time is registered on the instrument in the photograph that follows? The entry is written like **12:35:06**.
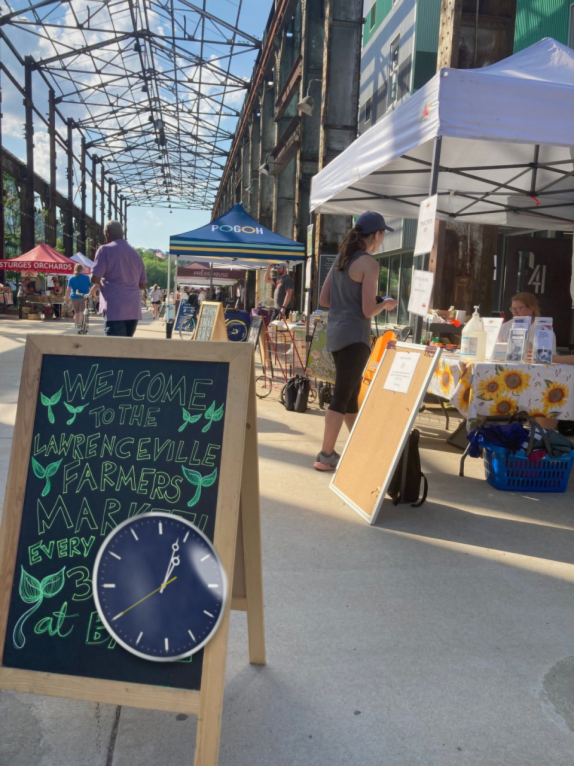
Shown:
**1:03:40**
